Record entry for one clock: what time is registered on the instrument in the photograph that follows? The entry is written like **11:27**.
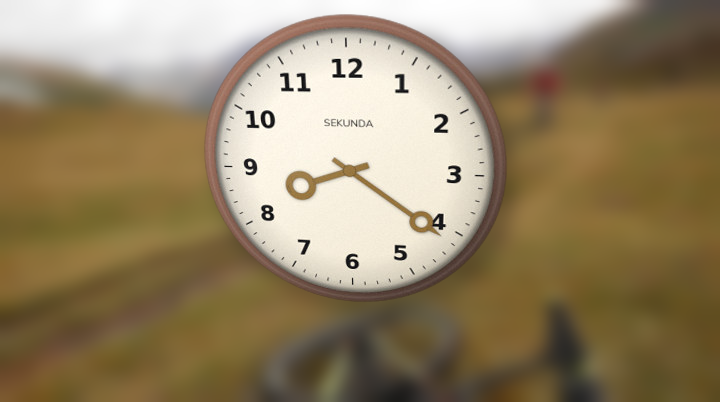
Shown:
**8:21**
